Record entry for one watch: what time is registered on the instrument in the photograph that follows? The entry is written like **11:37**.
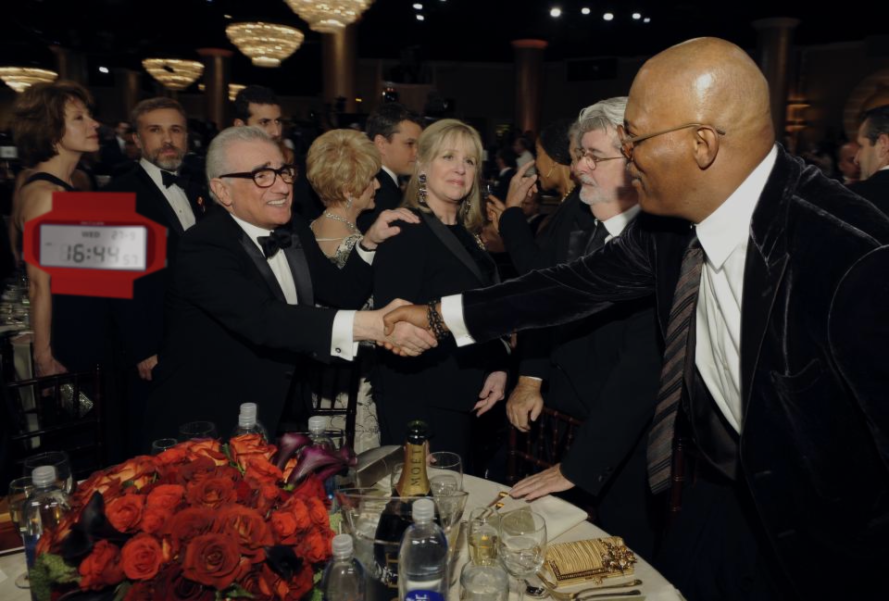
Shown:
**16:44**
